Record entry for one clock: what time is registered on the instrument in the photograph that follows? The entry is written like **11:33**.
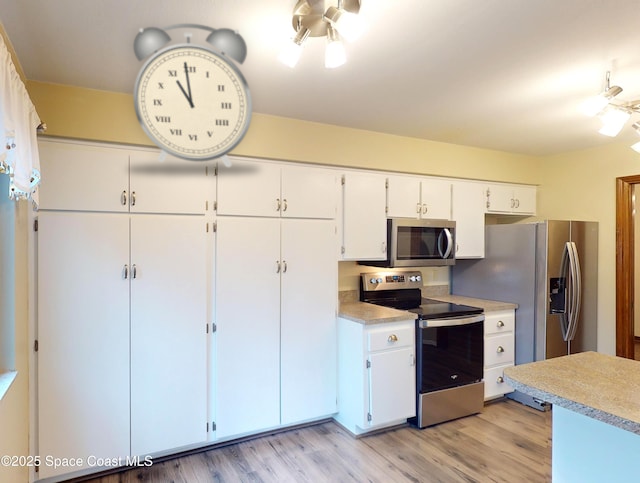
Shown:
**10:59**
